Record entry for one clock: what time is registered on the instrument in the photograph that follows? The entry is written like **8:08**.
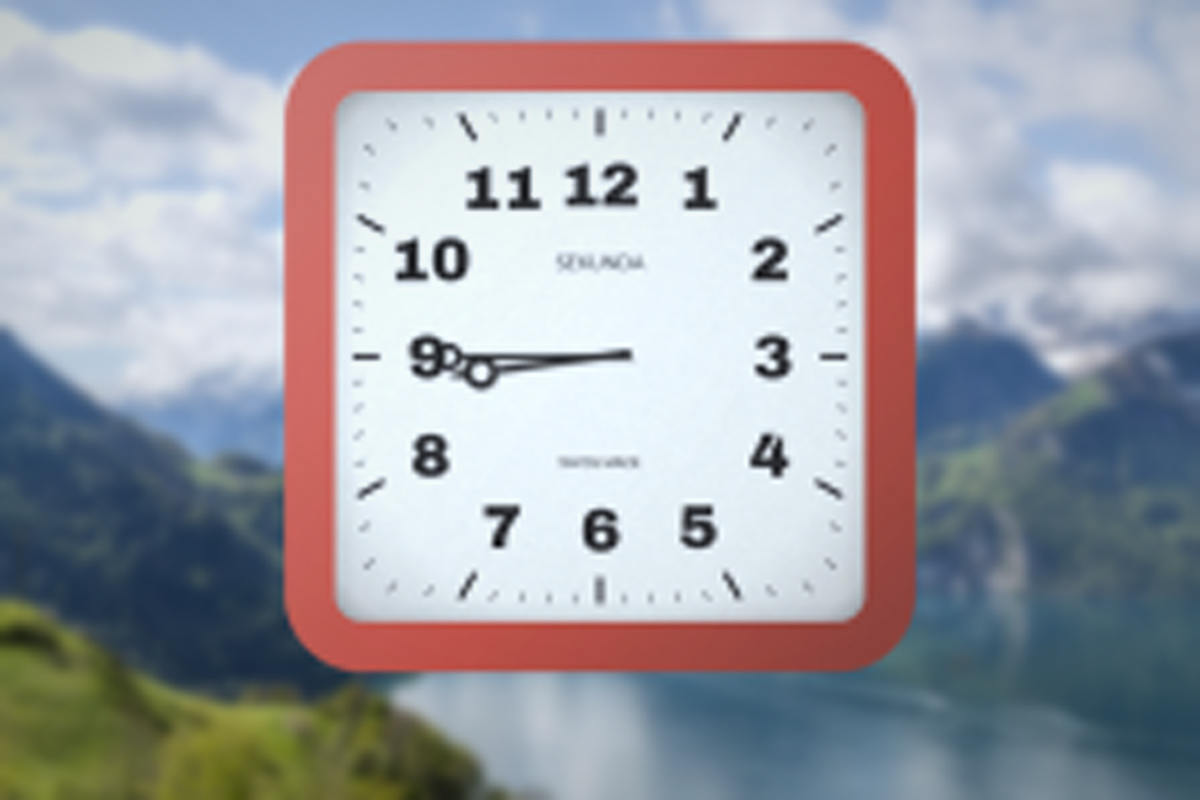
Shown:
**8:45**
